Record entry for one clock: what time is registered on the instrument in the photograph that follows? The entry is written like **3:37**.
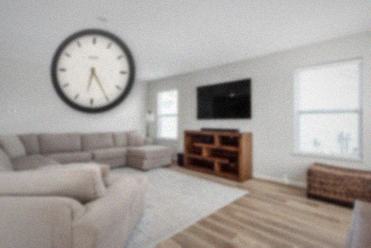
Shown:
**6:25**
